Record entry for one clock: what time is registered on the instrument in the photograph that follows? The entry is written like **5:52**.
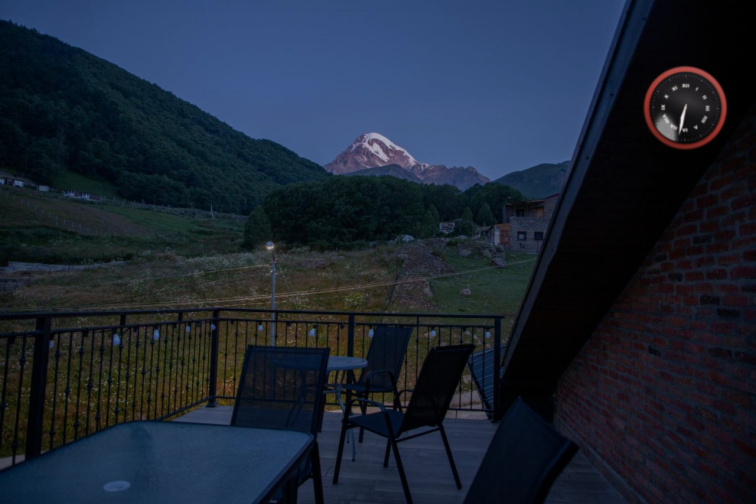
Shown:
**6:32**
